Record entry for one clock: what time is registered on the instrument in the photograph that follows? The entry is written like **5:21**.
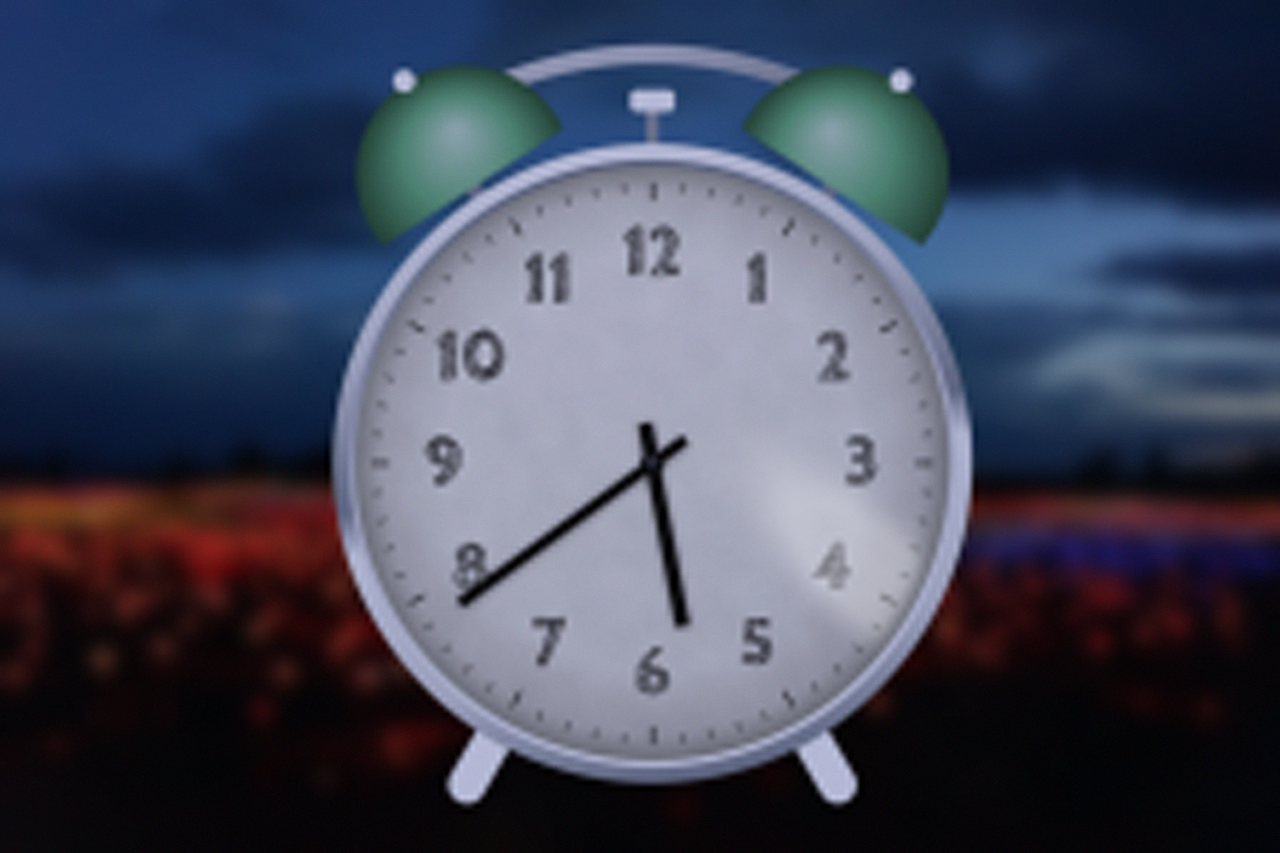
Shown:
**5:39**
